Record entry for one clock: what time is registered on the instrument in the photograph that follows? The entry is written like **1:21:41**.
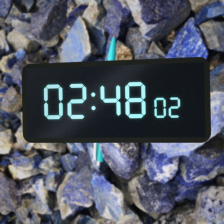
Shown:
**2:48:02**
